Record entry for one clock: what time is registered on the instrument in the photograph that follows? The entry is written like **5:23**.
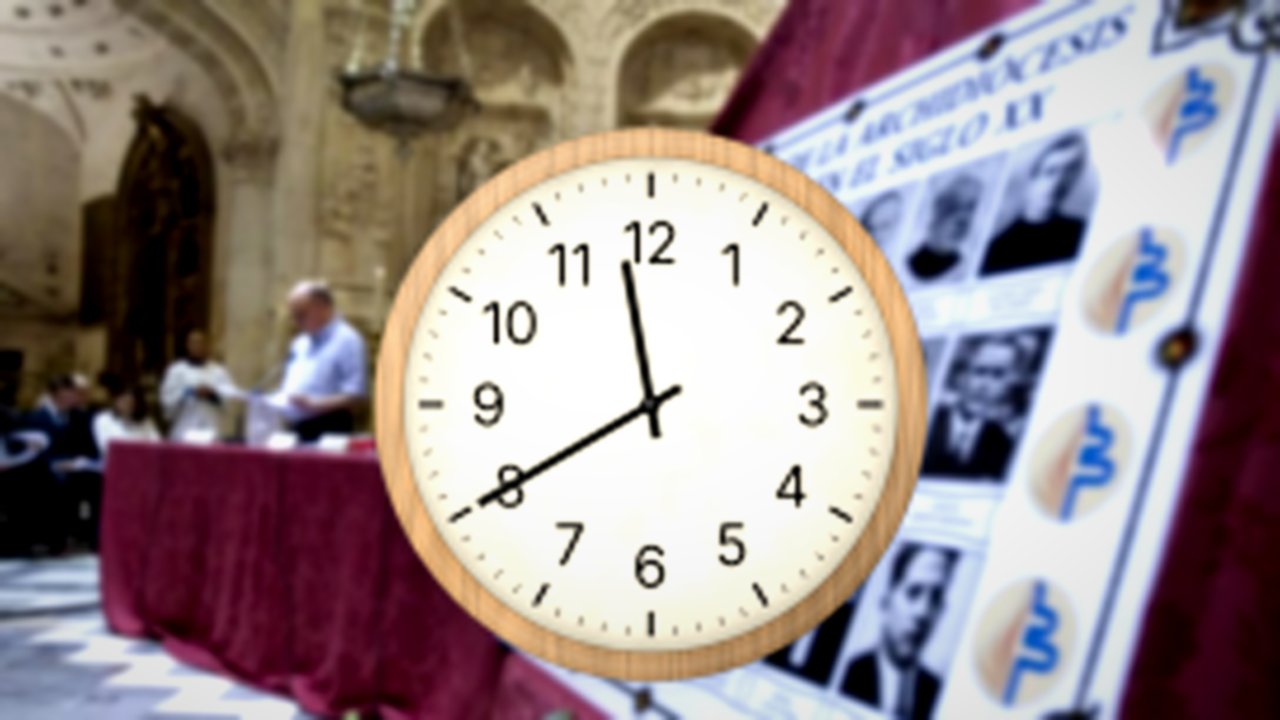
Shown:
**11:40**
